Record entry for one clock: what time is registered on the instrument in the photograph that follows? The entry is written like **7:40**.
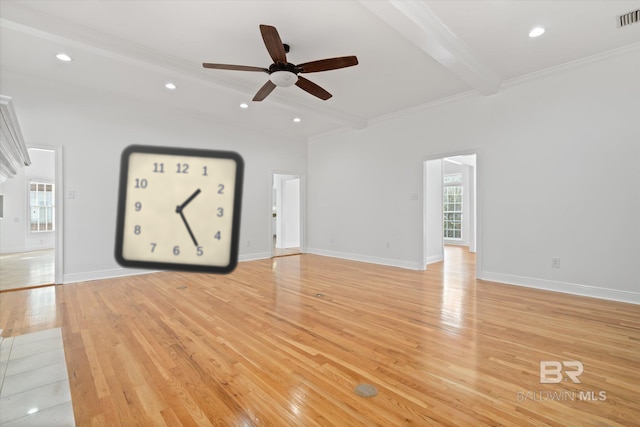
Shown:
**1:25**
